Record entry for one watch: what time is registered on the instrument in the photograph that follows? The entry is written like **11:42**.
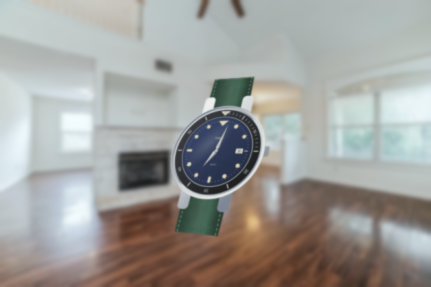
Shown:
**7:02**
